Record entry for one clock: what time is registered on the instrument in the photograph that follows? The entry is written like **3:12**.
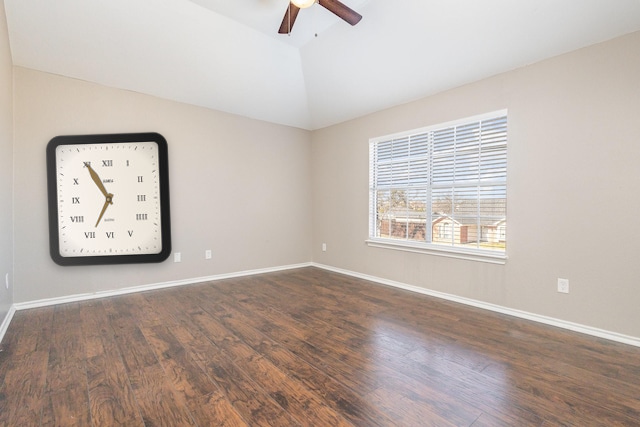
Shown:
**6:55**
